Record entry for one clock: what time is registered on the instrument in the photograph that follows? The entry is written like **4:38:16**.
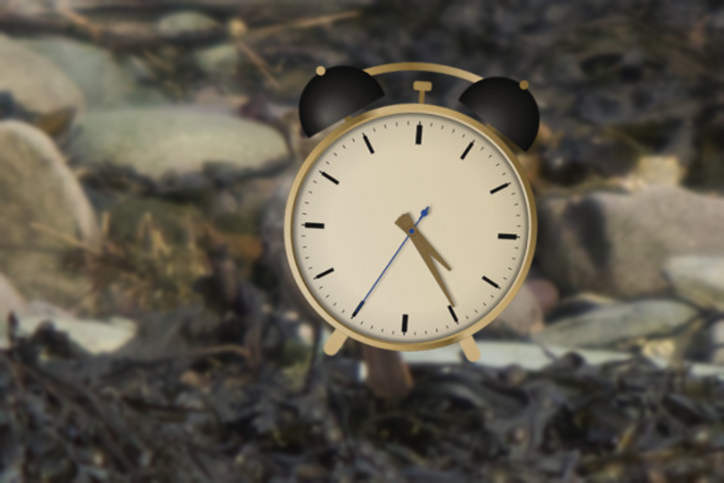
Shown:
**4:24:35**
